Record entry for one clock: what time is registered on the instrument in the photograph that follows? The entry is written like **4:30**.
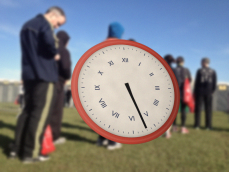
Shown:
**5:27**
